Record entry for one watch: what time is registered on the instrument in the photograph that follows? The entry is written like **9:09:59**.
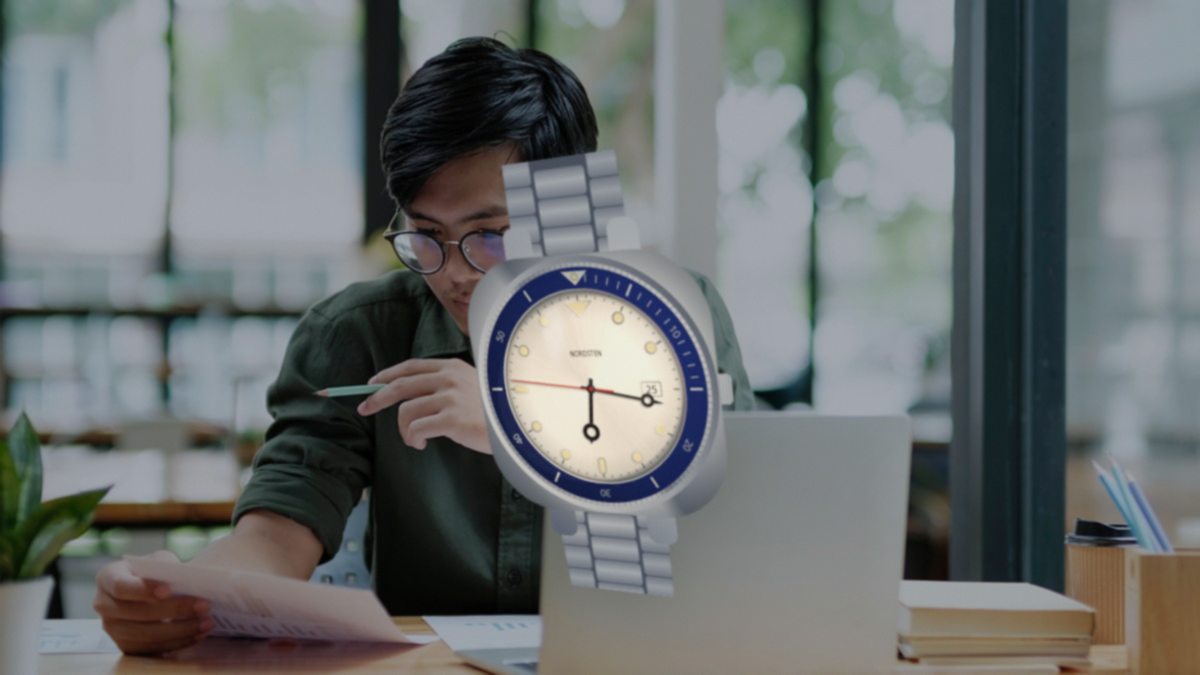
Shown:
**6:16:46**
